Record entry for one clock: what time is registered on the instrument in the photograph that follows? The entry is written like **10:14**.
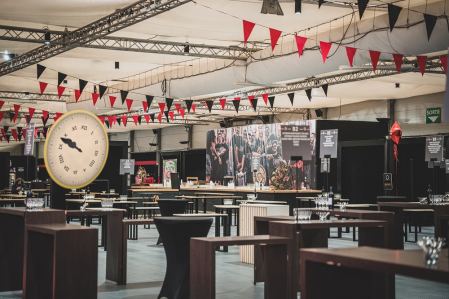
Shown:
**9:48**
